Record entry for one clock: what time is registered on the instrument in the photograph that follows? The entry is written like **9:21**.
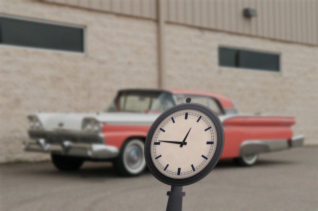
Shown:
**12:46**
